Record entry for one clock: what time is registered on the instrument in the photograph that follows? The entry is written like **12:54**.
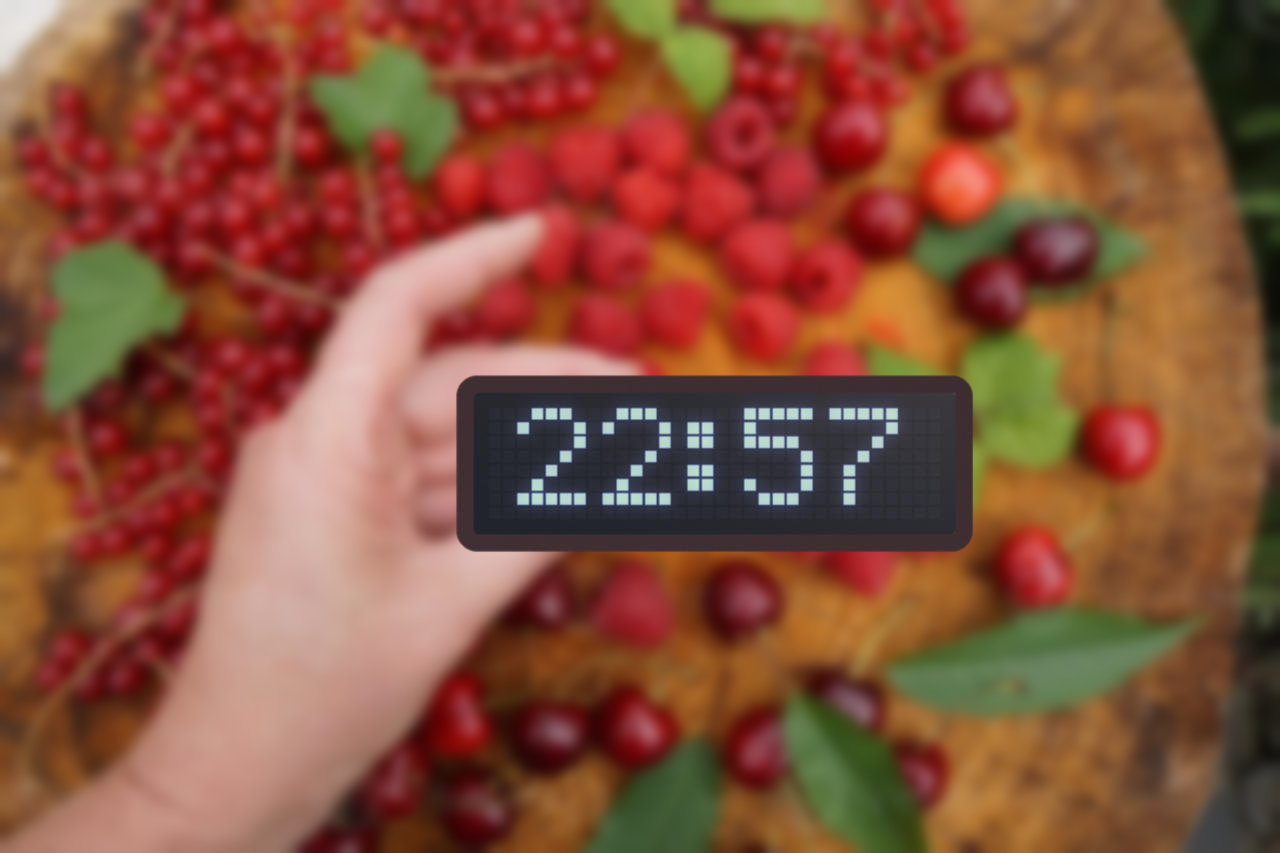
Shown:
**22:57**
